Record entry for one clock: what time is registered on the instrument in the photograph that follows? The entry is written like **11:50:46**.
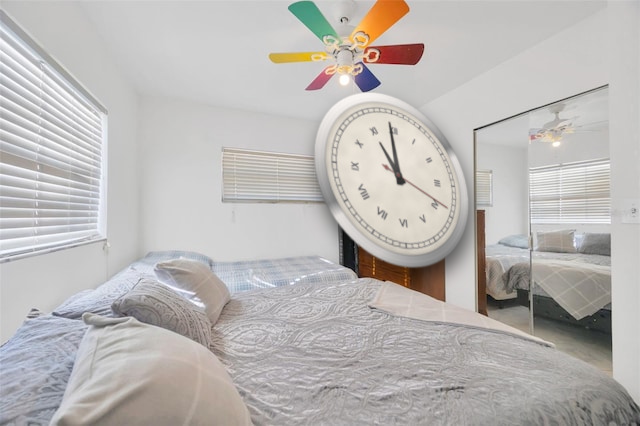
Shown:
**10:59:19**
